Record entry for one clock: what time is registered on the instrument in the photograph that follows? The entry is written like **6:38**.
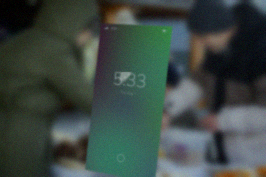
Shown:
**5:33**
